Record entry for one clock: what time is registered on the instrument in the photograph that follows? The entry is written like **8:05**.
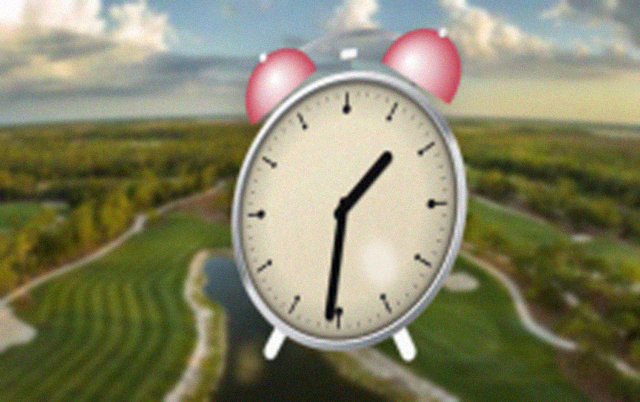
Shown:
**1:31**
